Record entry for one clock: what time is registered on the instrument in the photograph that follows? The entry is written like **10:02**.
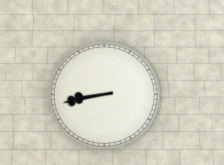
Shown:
**8:43**
